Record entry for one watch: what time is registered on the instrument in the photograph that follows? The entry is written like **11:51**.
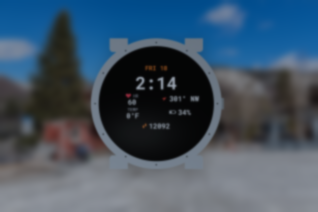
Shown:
**2:14**
